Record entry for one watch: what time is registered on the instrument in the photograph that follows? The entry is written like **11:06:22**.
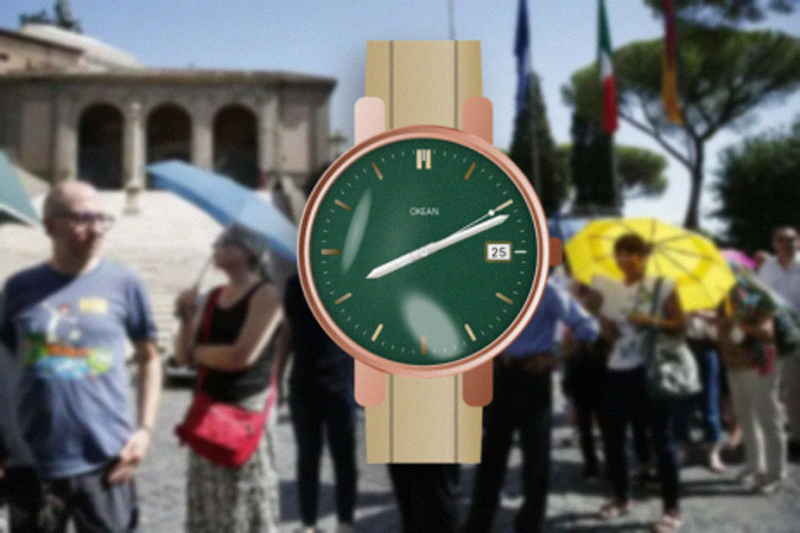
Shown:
**8:11:10**
